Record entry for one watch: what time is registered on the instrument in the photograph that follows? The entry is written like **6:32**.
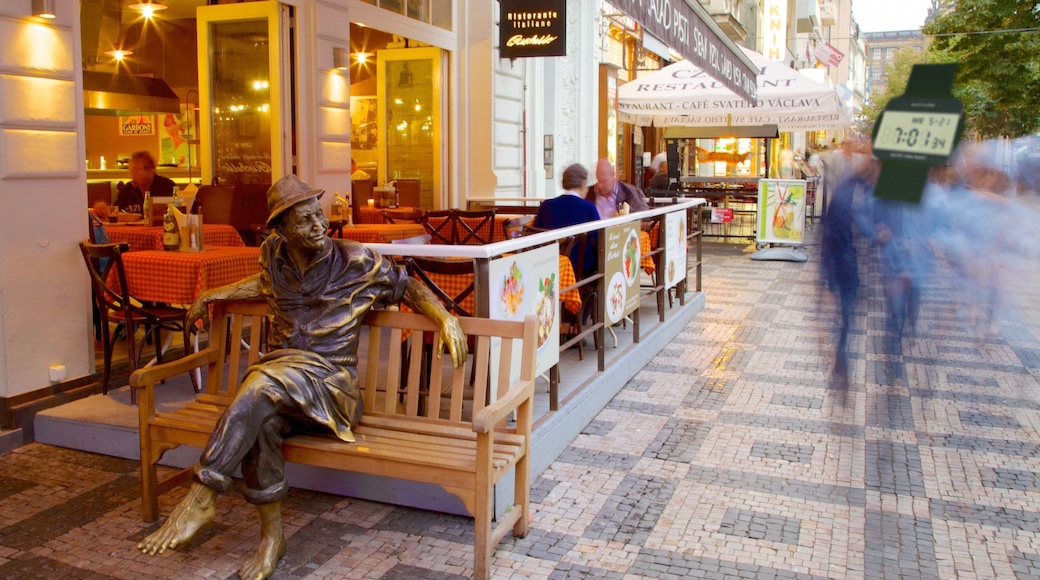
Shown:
**7:01**
